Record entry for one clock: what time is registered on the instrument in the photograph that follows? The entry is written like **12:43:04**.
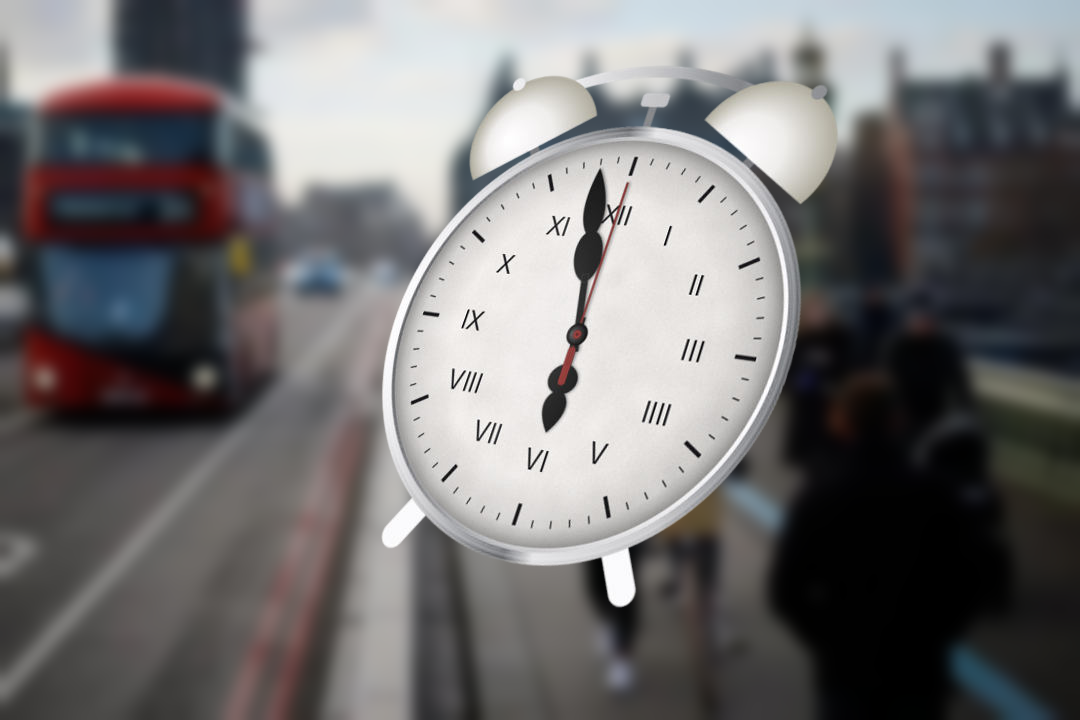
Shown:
**5:58:00**
